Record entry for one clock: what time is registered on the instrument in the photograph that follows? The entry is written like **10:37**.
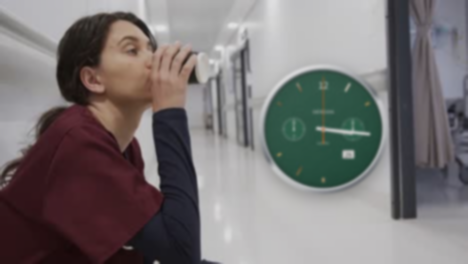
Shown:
**3:16**
